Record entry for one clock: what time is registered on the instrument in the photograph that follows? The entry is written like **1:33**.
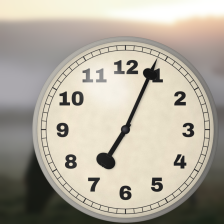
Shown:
**7:04**
